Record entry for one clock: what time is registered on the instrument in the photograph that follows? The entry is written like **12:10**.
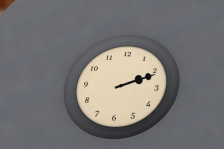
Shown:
**2:11**
